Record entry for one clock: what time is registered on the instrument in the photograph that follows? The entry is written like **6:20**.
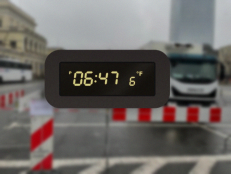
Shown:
**6:47**
